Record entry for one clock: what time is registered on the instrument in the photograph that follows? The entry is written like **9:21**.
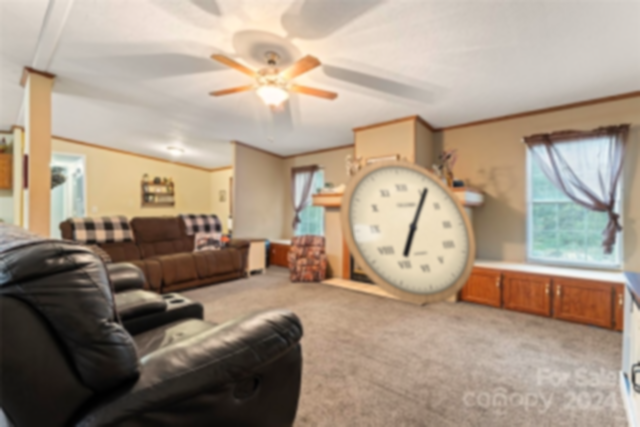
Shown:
**7:06**
